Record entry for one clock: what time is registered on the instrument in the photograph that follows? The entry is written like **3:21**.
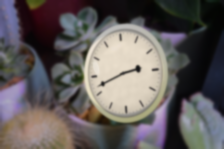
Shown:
**2:42**
